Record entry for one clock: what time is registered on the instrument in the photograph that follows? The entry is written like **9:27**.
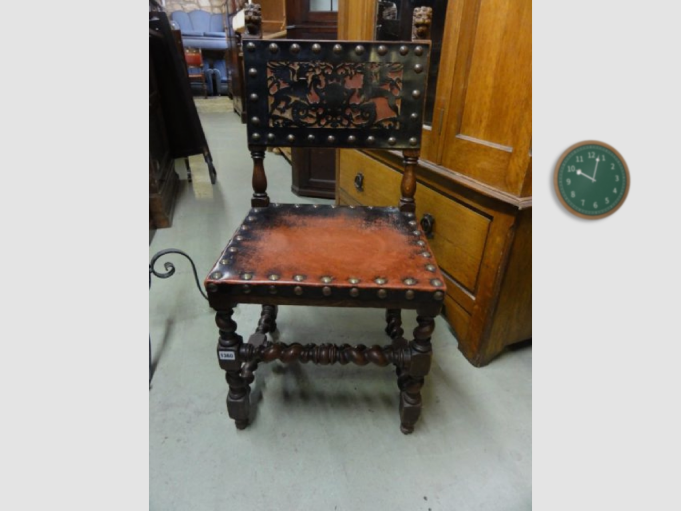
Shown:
**10:03**
